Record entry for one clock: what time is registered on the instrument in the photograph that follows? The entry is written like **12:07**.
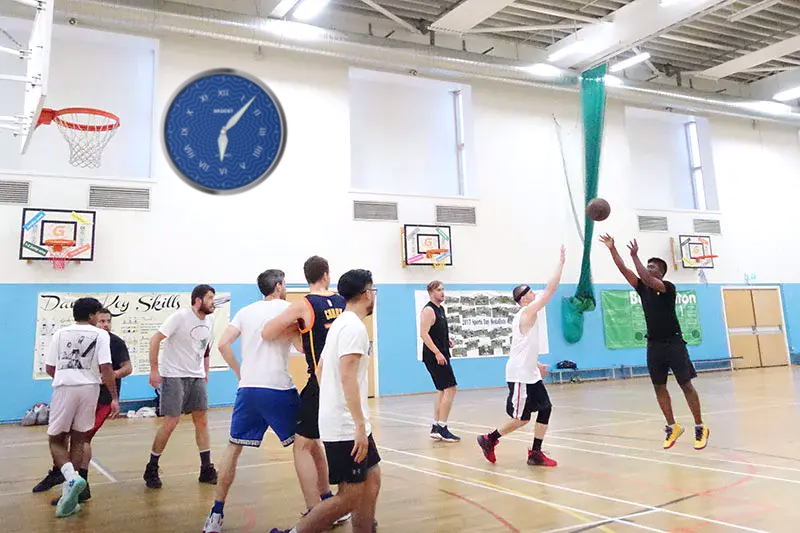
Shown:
**6:07**
